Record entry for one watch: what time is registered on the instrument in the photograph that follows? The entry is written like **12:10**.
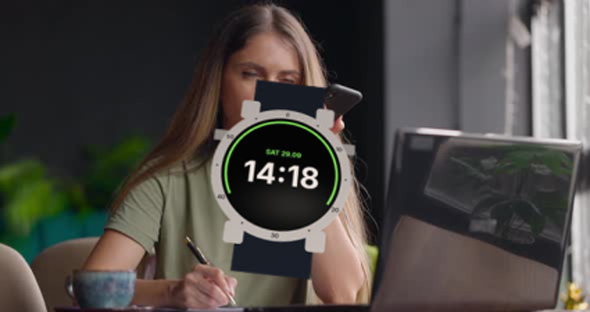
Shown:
**14:18**
